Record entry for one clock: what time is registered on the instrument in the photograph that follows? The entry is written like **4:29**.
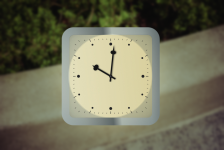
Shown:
**10:01**
